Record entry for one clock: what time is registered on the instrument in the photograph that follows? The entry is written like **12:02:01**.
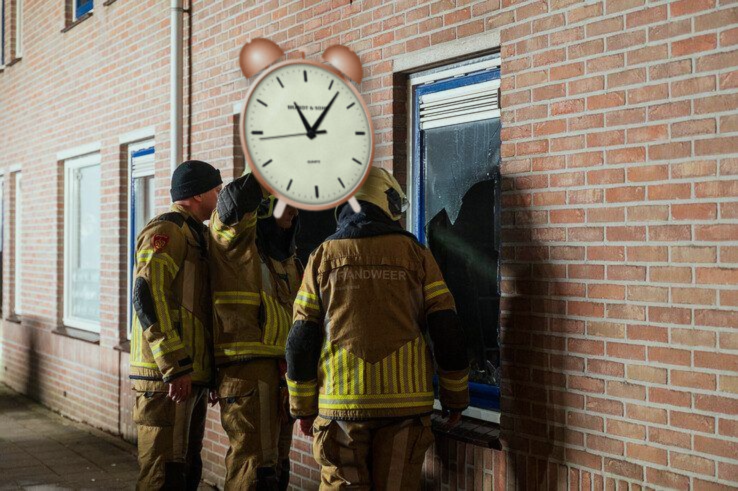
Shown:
**11:06:44**
